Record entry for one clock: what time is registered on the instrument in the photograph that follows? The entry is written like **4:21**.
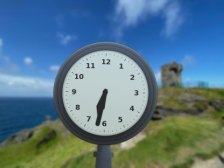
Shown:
**6:32**
